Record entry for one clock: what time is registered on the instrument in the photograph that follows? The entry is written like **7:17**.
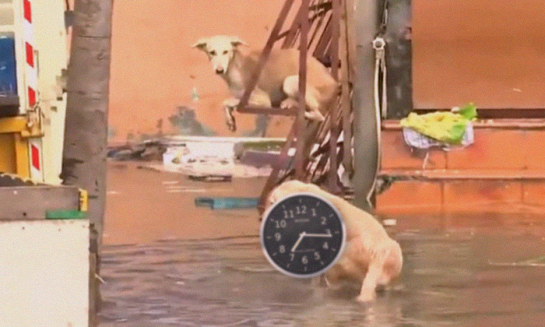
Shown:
**7:16**
